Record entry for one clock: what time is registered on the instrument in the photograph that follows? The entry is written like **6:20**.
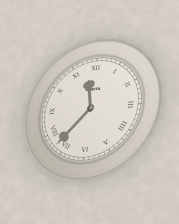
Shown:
**11:37**
